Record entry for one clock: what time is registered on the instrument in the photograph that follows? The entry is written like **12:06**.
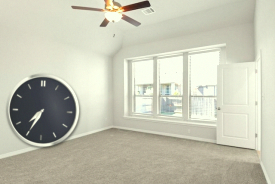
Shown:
**7:35**
